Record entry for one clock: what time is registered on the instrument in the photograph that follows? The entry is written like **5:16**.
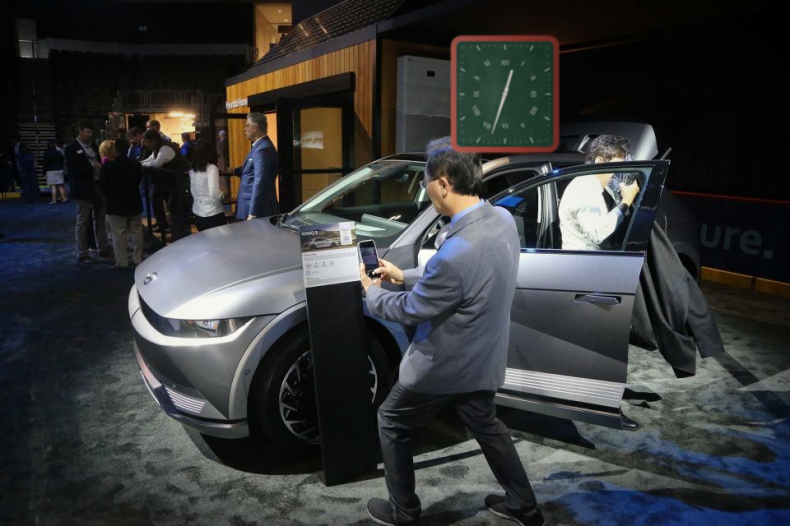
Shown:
**12:33**
